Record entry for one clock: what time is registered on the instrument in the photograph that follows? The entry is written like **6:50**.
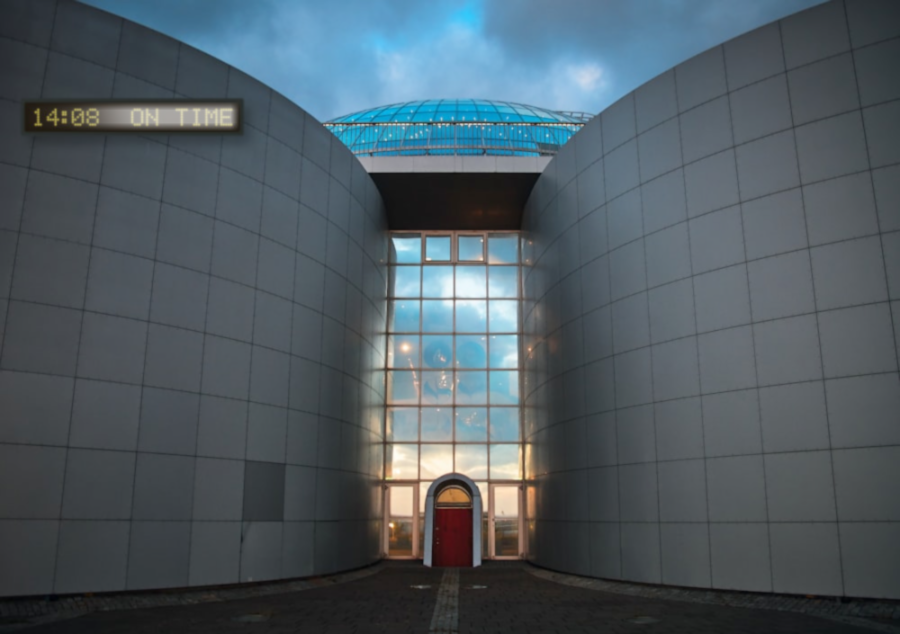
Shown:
**14:08**
